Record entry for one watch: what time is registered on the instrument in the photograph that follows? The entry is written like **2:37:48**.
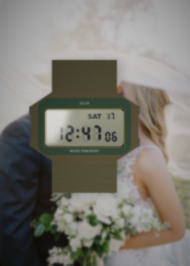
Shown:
**12:47:06**
